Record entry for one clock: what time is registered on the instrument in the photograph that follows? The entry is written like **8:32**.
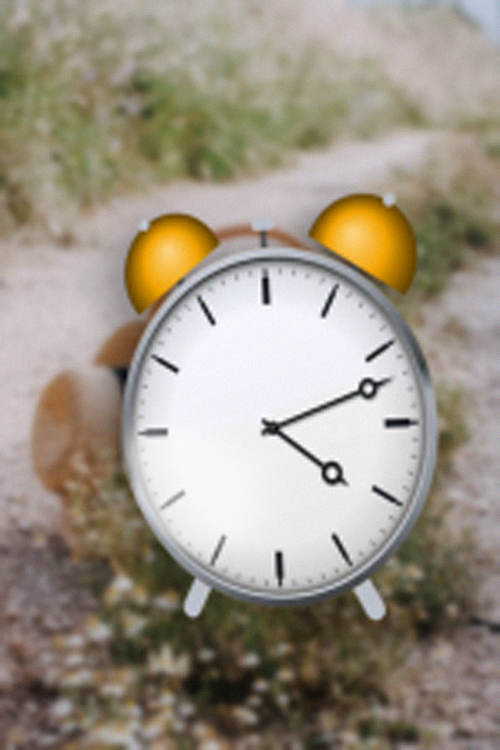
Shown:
**4:12**
